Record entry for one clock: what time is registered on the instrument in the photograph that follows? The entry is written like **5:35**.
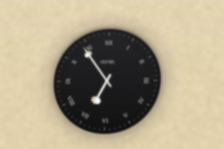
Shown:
**6:54**
